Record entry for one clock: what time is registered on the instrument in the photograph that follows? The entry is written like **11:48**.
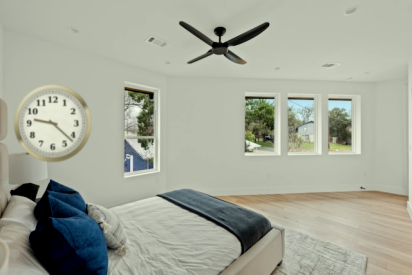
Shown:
**9:22**
